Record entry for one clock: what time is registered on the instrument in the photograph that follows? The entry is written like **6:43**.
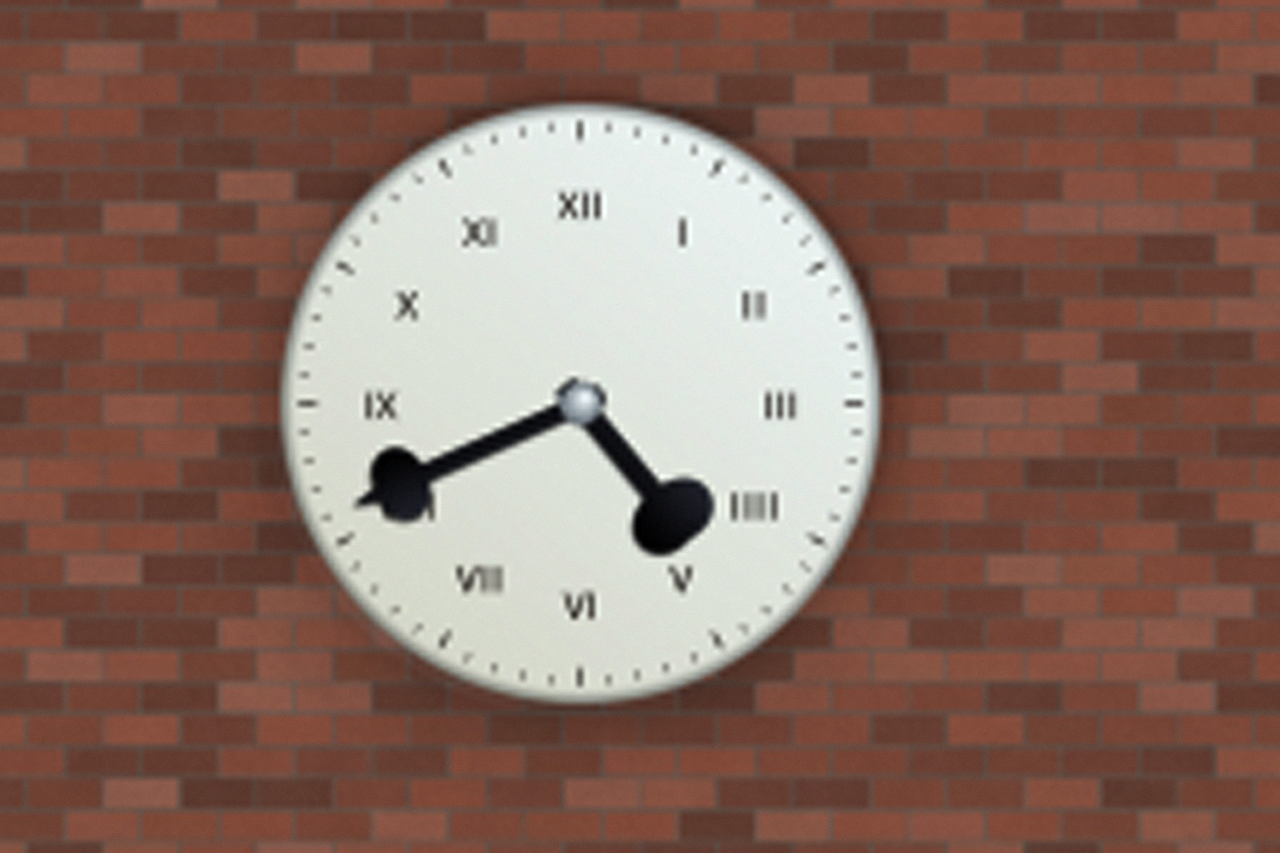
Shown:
**4:41**
